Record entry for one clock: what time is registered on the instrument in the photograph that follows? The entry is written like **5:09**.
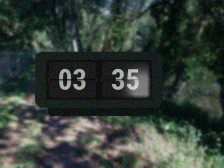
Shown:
**3:35**
